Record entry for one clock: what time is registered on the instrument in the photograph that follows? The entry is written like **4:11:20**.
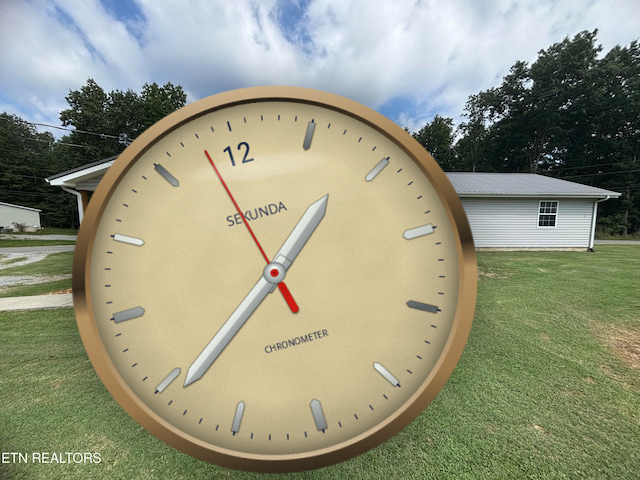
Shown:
**1:38:58**
